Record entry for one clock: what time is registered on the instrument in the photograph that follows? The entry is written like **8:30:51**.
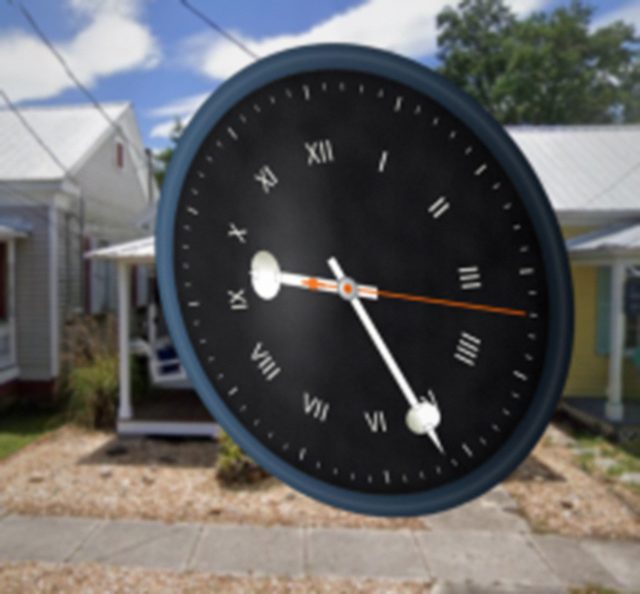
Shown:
**9:26:17**
